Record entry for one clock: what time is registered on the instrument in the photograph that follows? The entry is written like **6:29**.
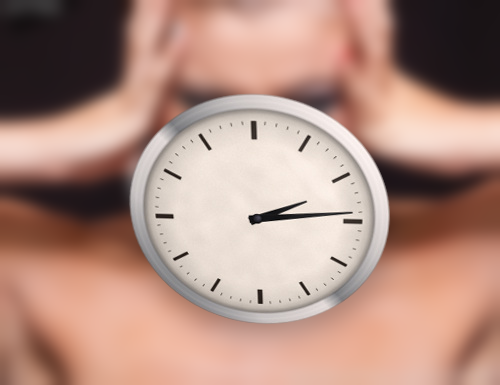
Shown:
**2:14**
